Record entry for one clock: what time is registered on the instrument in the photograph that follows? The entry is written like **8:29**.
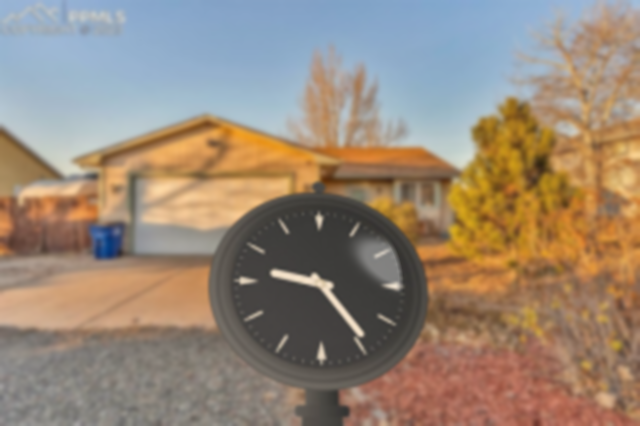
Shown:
**9:24**
